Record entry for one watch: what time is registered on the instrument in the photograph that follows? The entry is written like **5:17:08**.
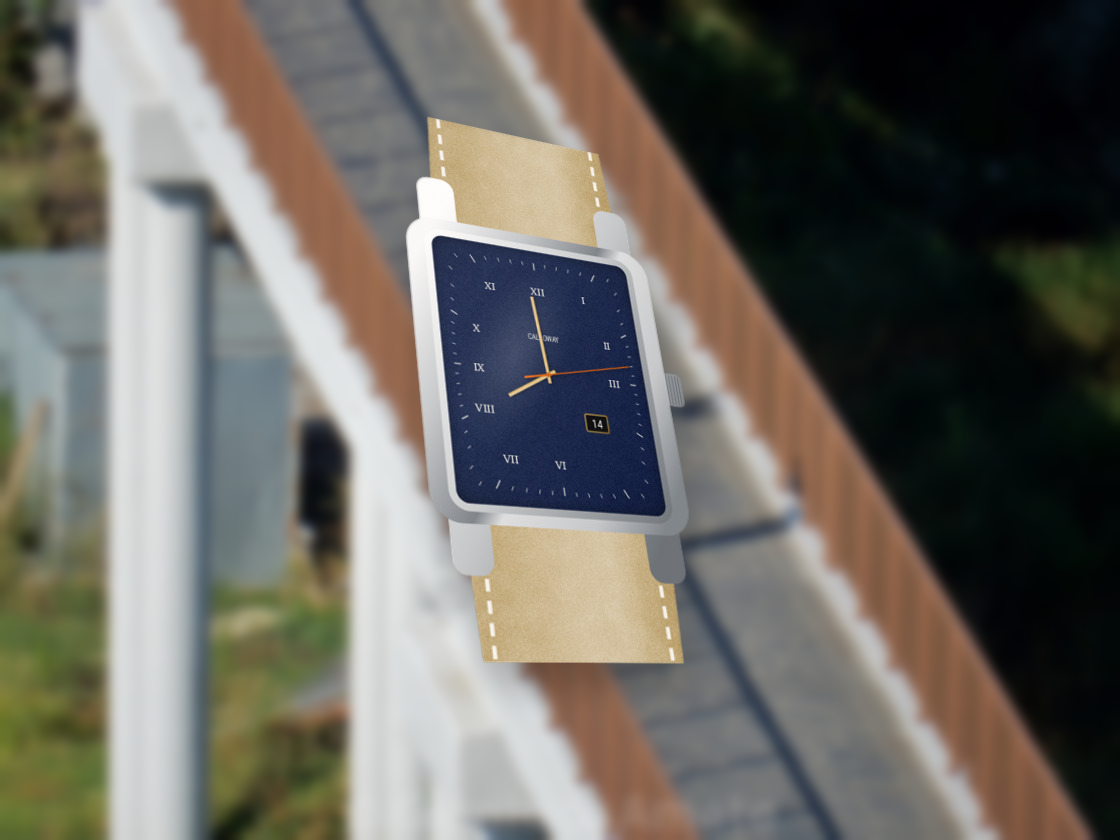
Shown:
**7:59:13**
